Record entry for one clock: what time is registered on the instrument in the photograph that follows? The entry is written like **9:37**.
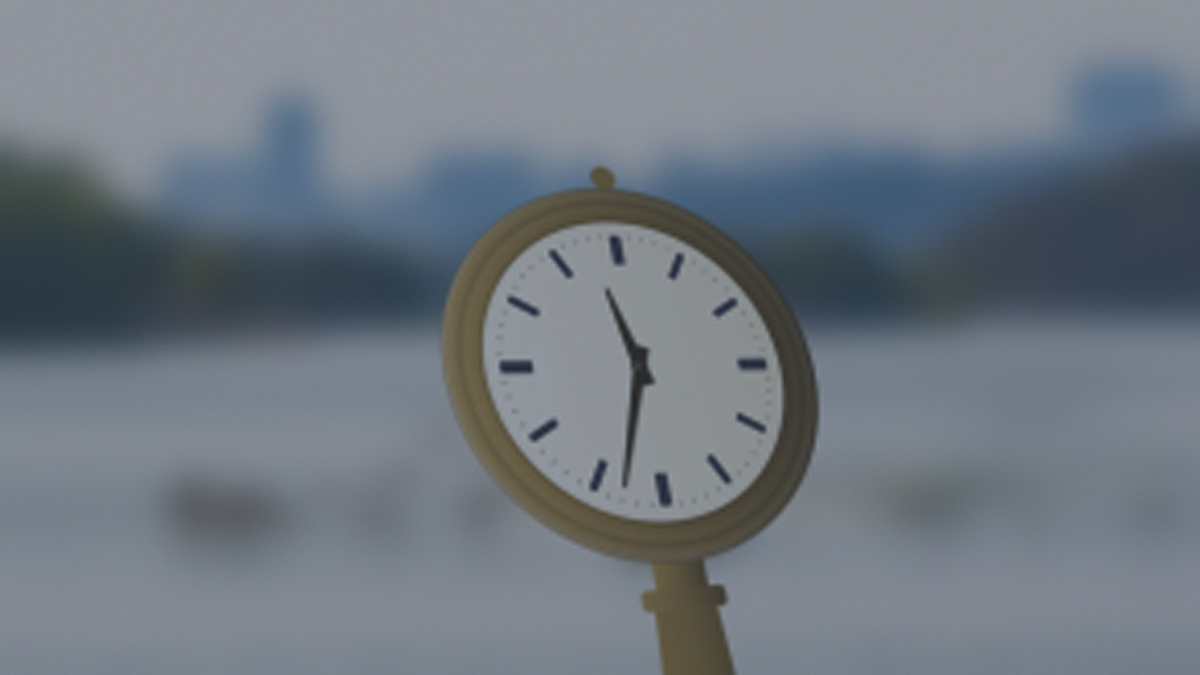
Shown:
**11:33**
